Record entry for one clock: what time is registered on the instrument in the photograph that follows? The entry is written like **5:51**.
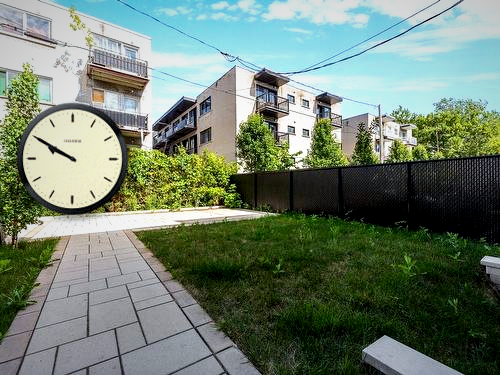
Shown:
**9:50**
